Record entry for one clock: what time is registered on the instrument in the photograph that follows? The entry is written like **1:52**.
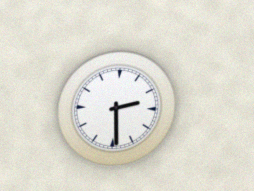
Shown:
**2:29**
